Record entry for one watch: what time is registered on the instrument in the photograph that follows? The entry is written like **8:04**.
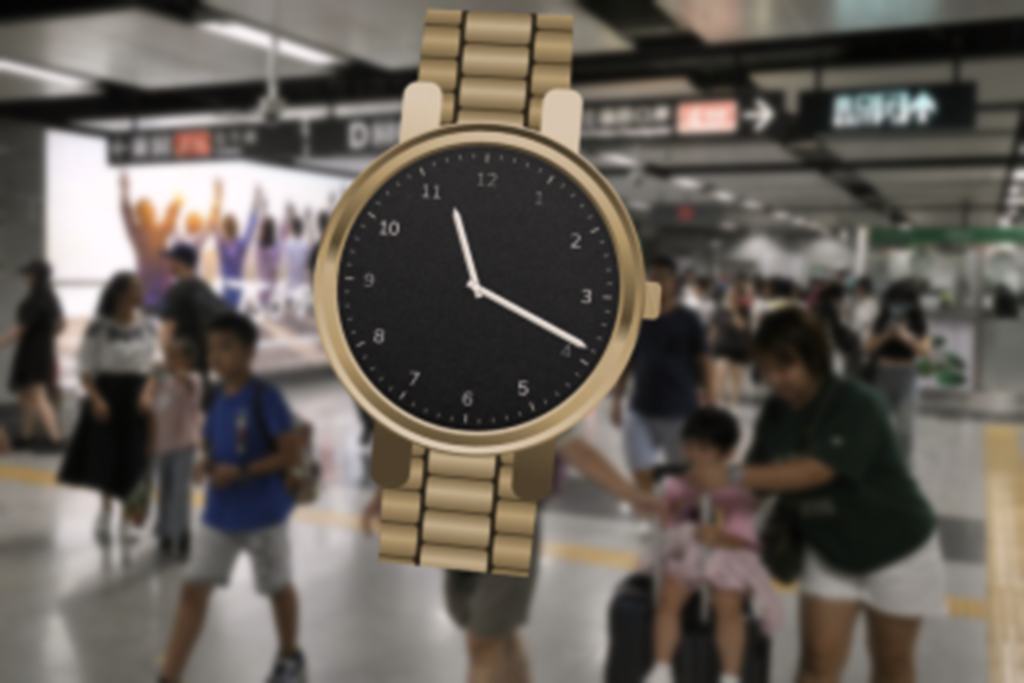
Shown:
**11:19**
